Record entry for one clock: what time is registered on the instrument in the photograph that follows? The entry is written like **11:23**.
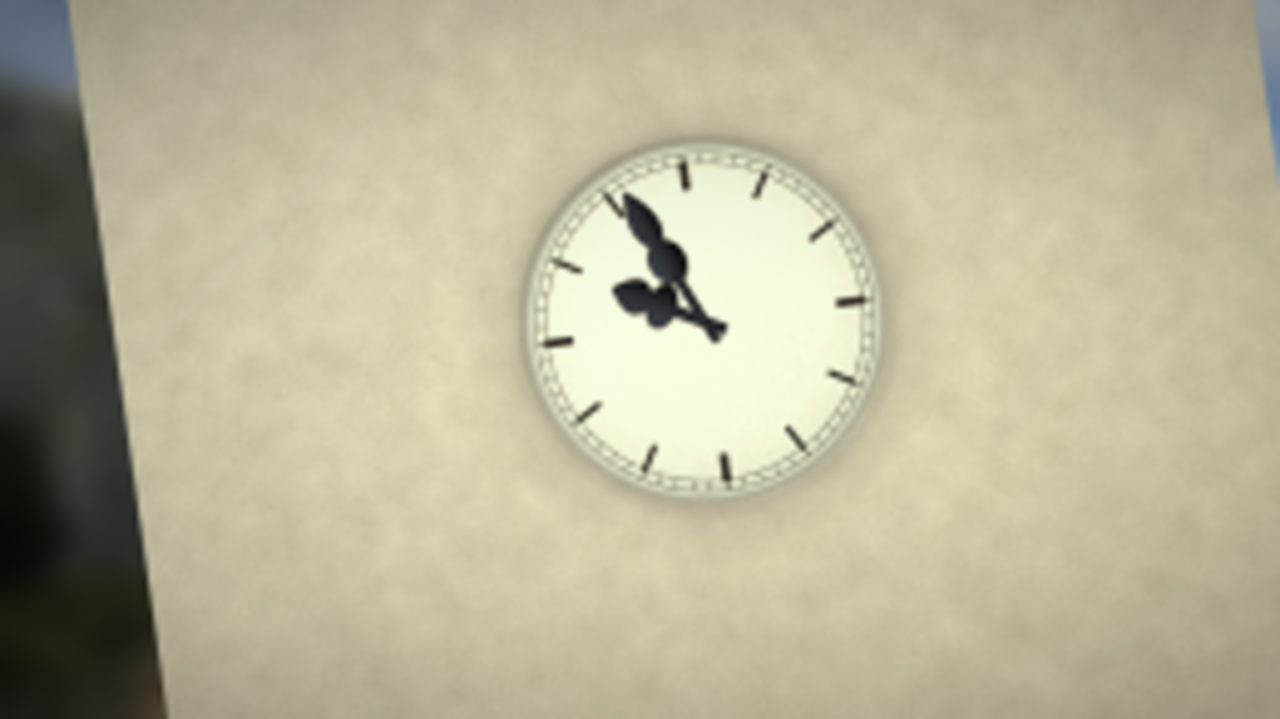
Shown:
**9:56**
